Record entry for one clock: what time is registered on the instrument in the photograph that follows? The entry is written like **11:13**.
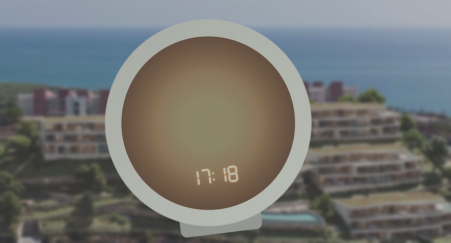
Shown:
**17:18**
